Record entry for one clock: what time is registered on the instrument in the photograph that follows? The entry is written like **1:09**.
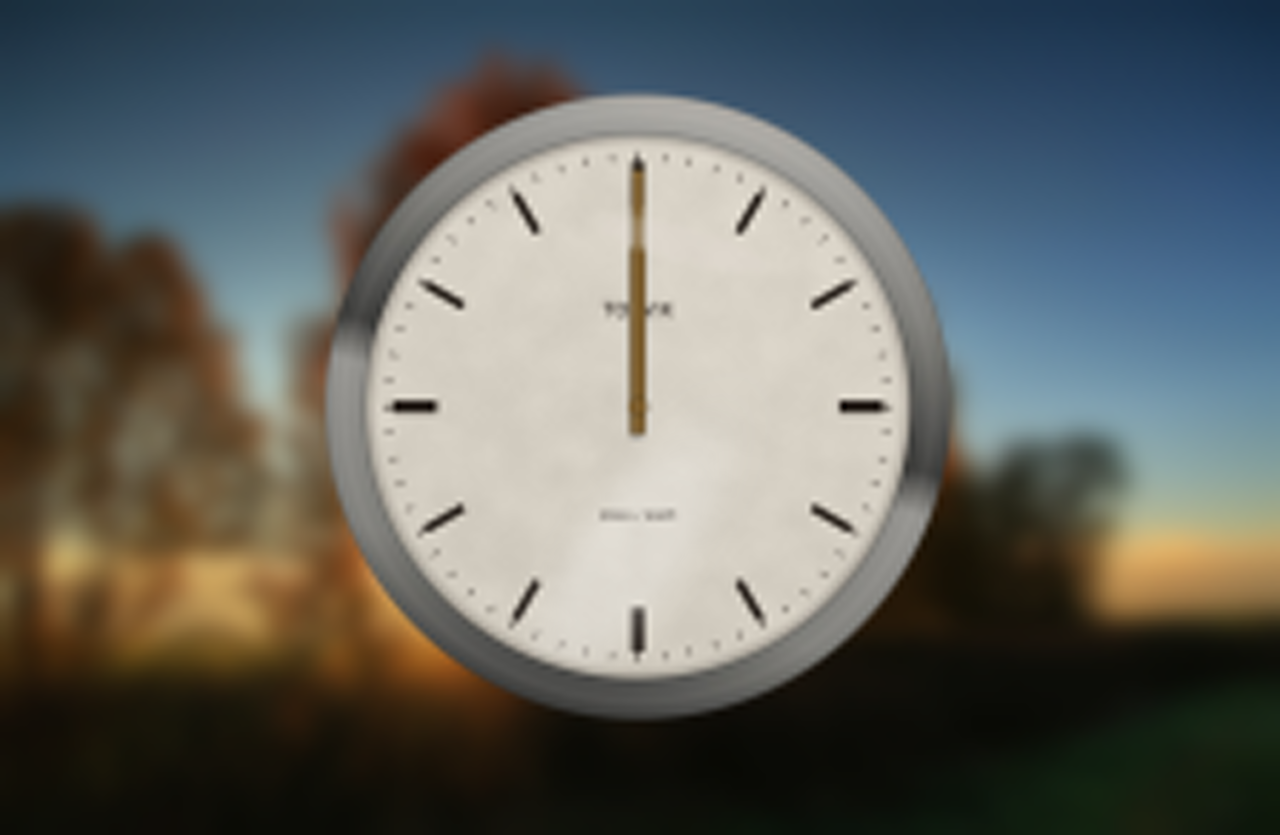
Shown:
**12:00**
